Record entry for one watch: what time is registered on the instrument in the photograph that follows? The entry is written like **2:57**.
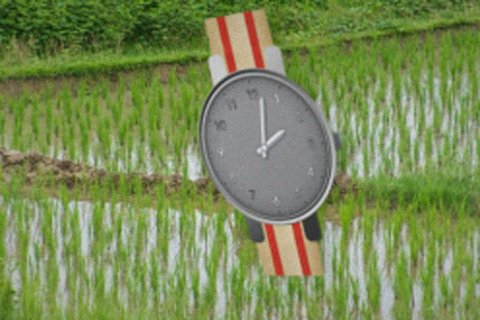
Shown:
**2:02**
